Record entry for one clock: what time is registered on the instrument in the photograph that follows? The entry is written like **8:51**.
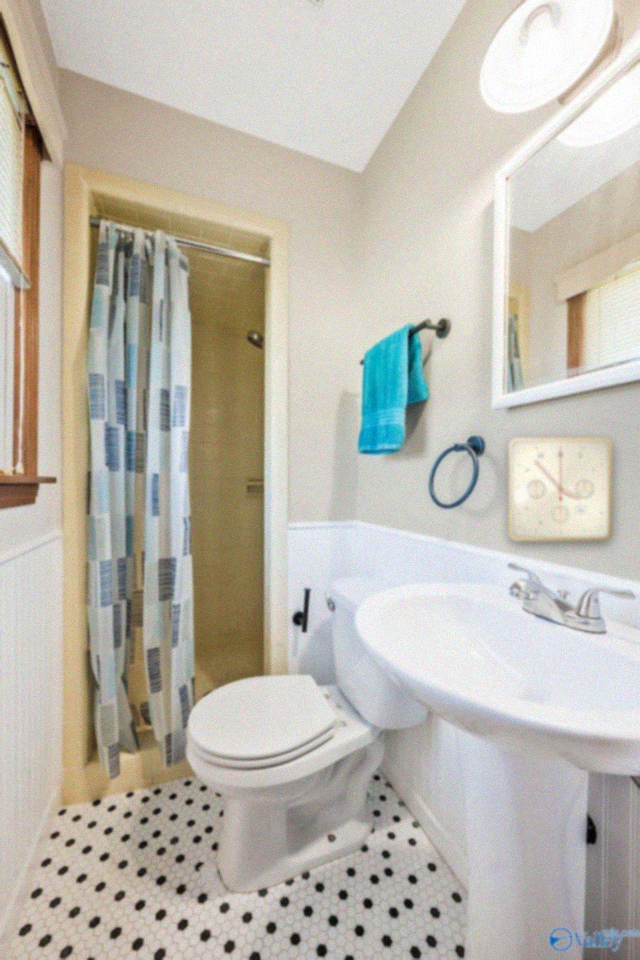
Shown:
**3:53**
